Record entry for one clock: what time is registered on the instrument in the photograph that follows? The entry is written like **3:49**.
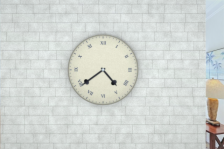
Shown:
**4:39**
